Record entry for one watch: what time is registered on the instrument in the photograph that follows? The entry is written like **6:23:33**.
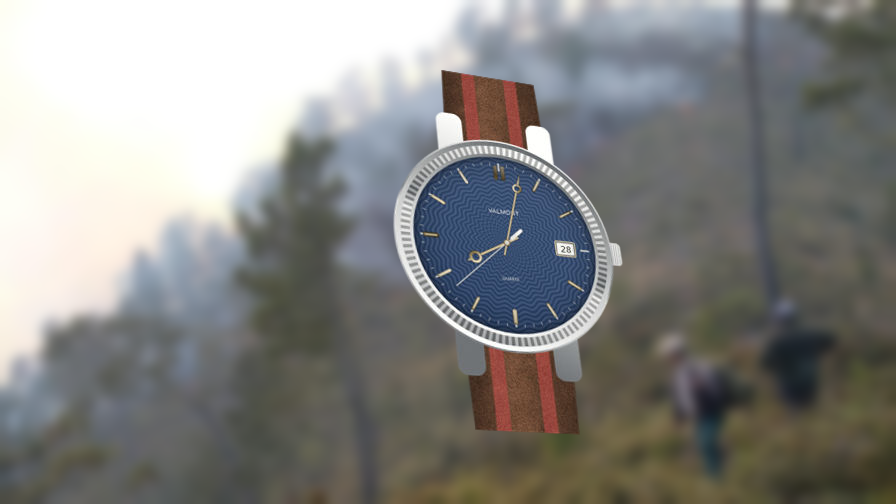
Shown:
**8:02:38**
